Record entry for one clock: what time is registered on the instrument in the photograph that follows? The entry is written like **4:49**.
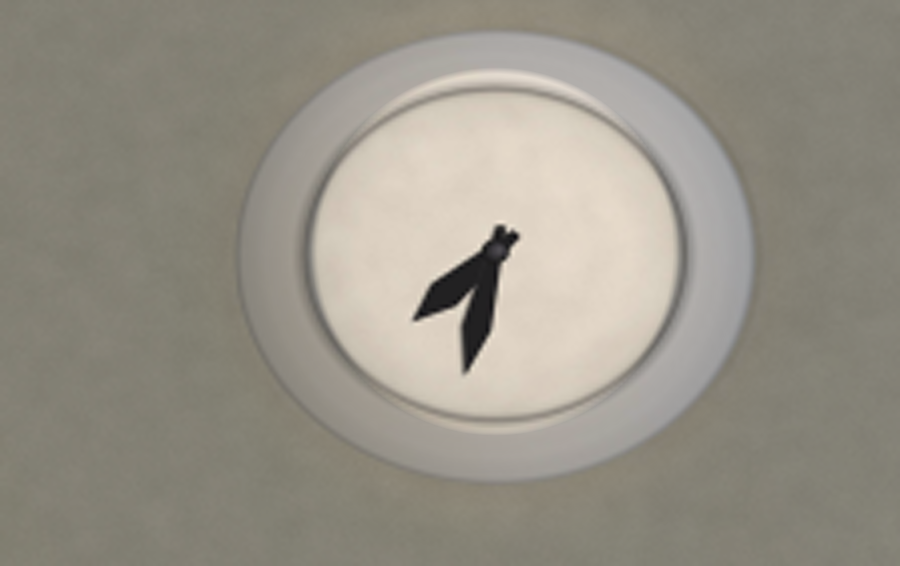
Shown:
**7:32**
